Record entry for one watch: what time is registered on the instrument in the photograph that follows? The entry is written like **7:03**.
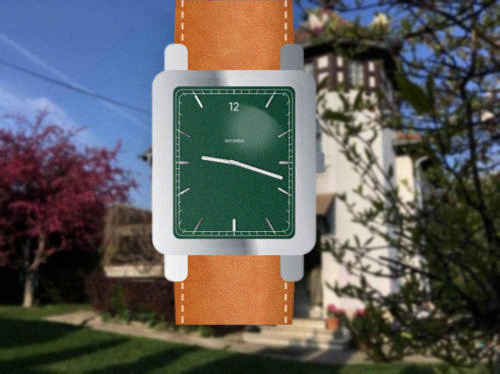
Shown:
**9:18**
